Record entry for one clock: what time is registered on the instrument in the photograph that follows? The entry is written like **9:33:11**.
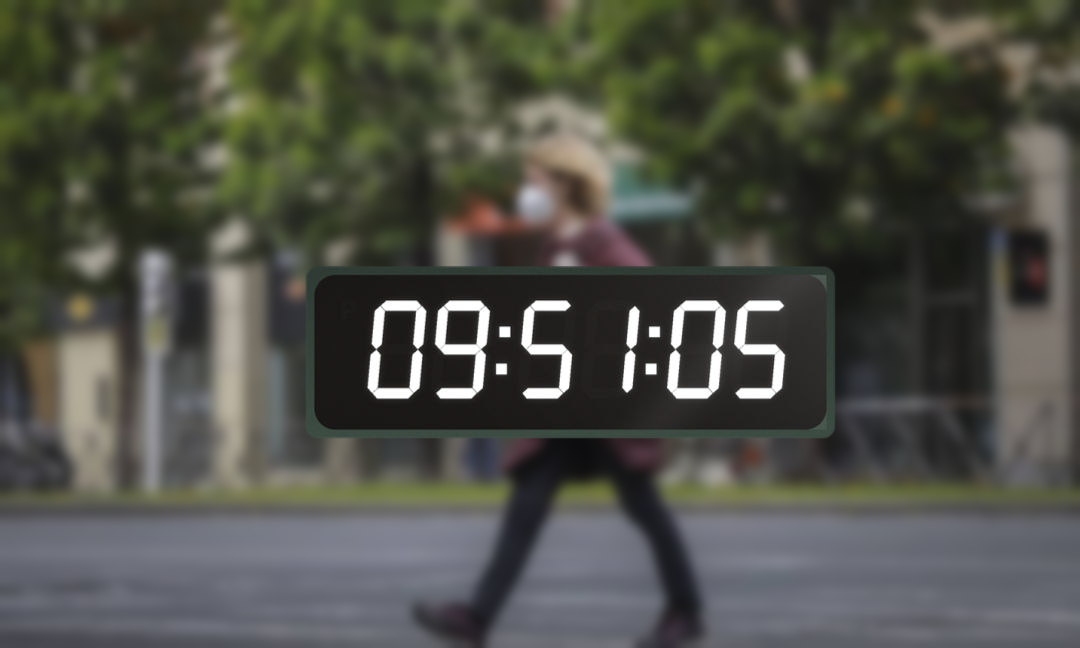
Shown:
**9:51:05**
